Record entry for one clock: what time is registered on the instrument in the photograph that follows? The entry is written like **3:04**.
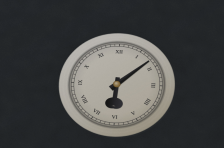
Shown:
**6:08**
